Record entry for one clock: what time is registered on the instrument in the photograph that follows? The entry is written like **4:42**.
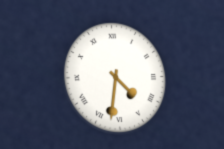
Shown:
**4:32**
